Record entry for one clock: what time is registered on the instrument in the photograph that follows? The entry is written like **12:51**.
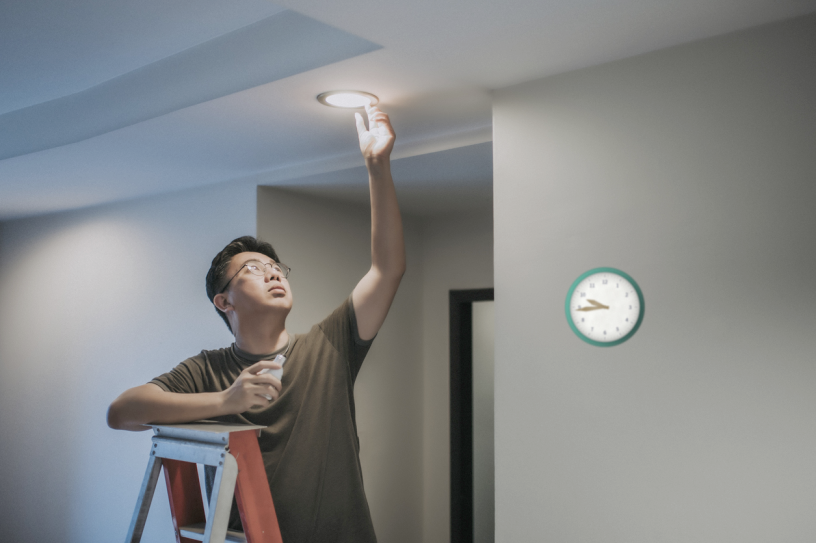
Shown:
**9:44**
